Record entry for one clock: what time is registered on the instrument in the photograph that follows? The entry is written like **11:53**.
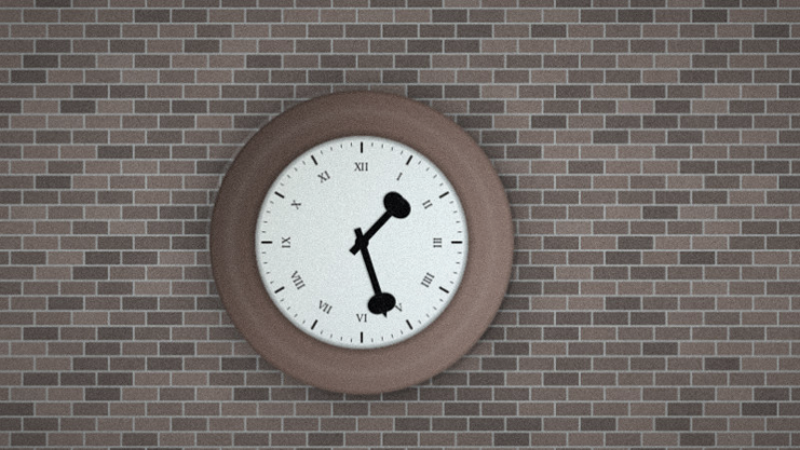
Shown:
**1:27**
